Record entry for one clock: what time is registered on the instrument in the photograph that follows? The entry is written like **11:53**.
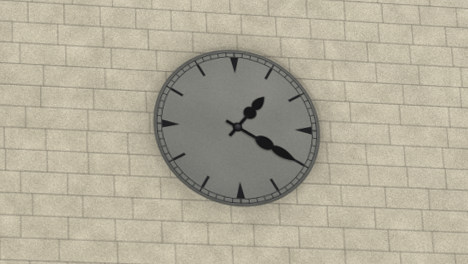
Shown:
**1:20**
